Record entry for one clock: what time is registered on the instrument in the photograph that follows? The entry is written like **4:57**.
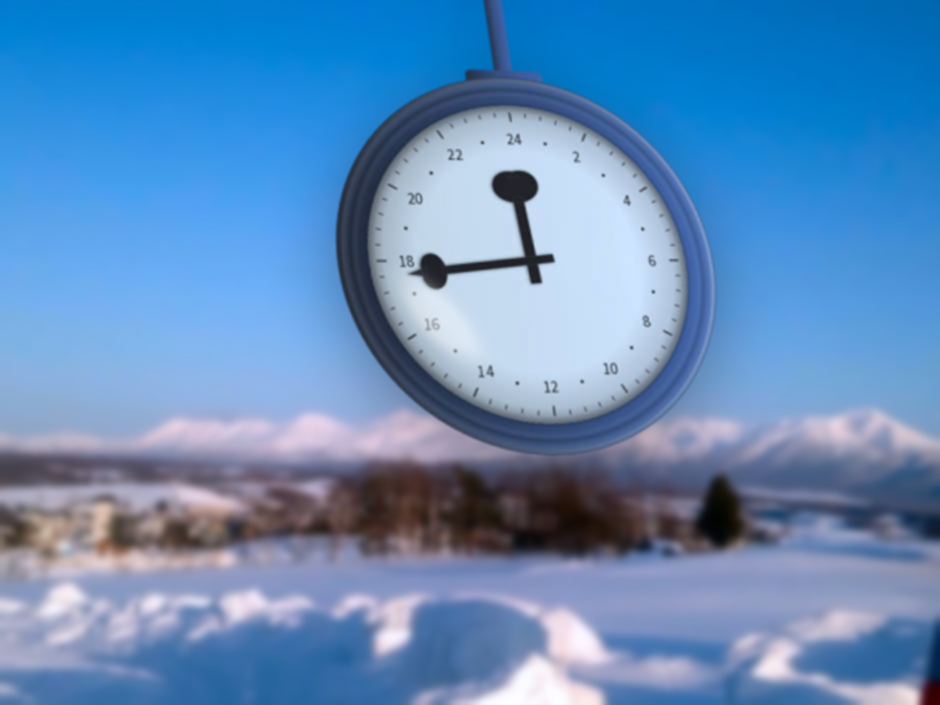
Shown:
**23:44**
